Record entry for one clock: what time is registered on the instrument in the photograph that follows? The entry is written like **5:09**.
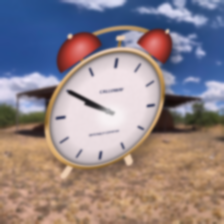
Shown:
**9:50**
